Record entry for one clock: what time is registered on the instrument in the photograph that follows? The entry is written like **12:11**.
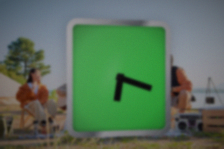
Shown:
**6:18**
